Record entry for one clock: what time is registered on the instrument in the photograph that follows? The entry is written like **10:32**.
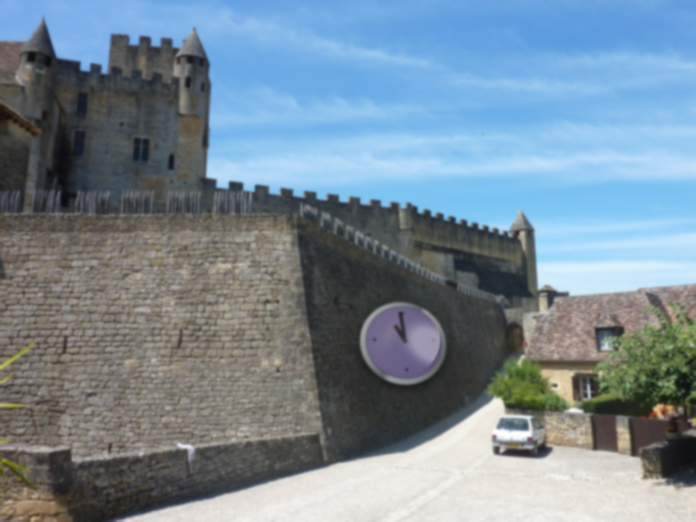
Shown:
**10:59**
